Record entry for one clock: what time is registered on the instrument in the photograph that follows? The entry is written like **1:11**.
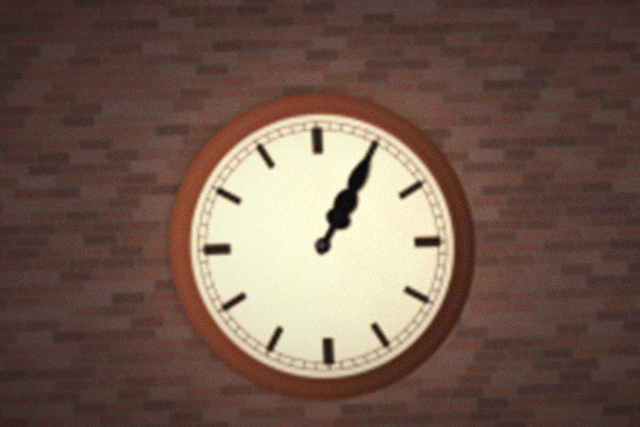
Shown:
**1:05**
